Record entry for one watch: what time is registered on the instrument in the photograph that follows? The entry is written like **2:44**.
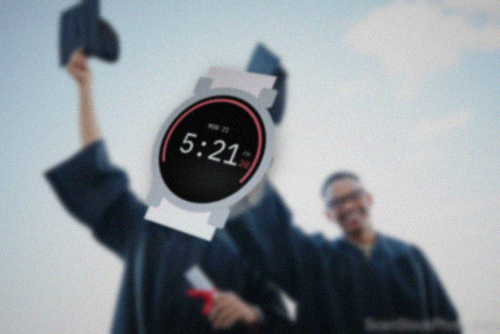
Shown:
**5:21**
